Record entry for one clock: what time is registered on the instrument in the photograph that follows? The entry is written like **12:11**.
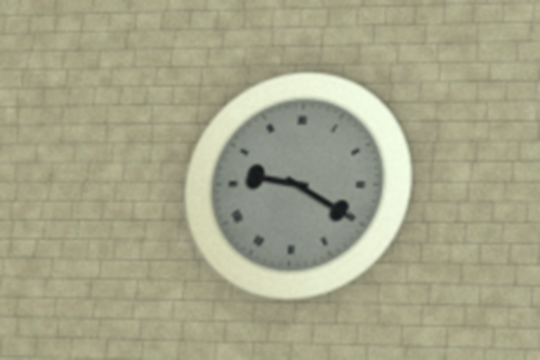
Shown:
**9:20**
